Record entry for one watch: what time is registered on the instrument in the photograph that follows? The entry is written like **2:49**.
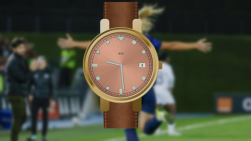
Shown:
**9:29**
